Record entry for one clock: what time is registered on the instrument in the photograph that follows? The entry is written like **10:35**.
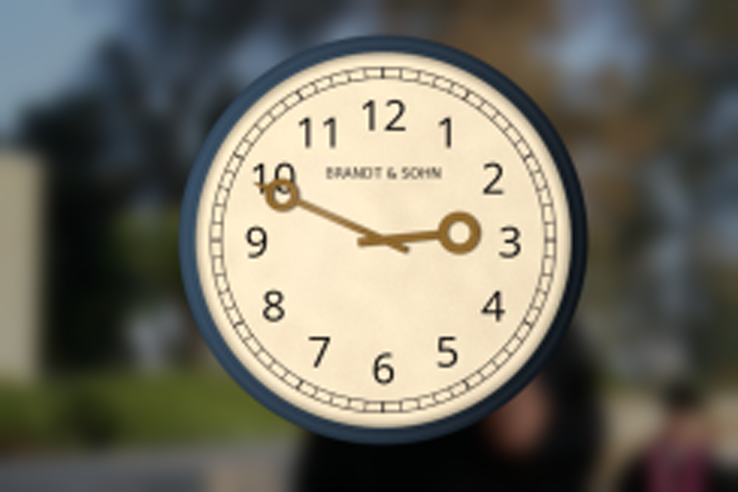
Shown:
**2:49**
